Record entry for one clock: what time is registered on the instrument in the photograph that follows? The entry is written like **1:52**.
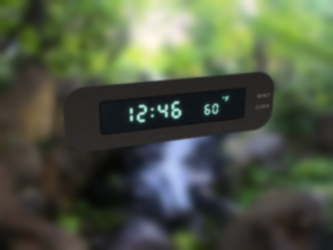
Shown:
**12:46**
